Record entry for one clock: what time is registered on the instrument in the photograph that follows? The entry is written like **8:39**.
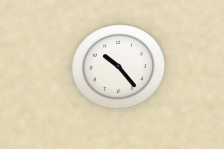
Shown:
**10:24**
